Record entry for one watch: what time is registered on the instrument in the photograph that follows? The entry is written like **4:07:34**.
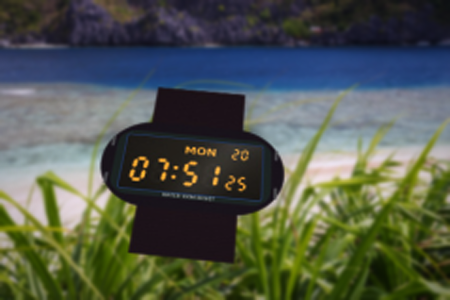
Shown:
**7:51:25**
